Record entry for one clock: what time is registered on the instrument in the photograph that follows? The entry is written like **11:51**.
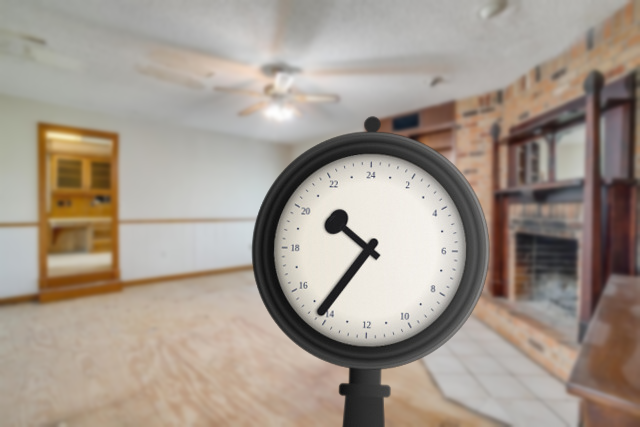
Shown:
**20:36**
